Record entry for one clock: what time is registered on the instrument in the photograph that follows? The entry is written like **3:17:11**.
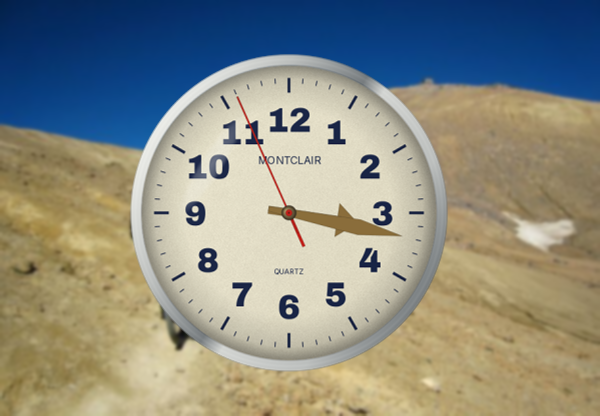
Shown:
**3:16:56**
